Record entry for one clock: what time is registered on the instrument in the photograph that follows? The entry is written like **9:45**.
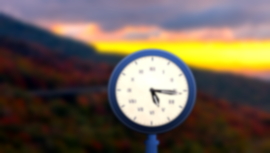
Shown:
**5:16**
